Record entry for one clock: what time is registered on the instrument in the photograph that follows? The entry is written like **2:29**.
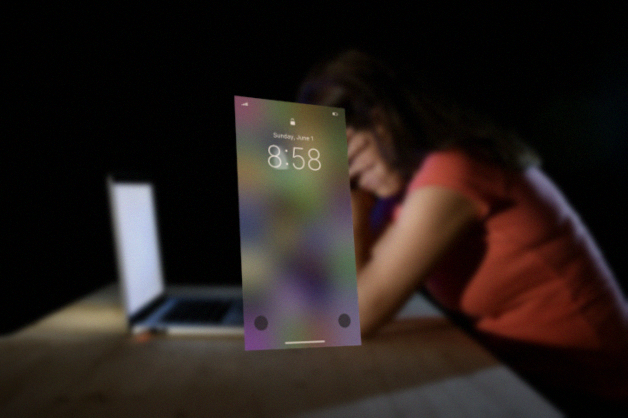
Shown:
**8:58**
